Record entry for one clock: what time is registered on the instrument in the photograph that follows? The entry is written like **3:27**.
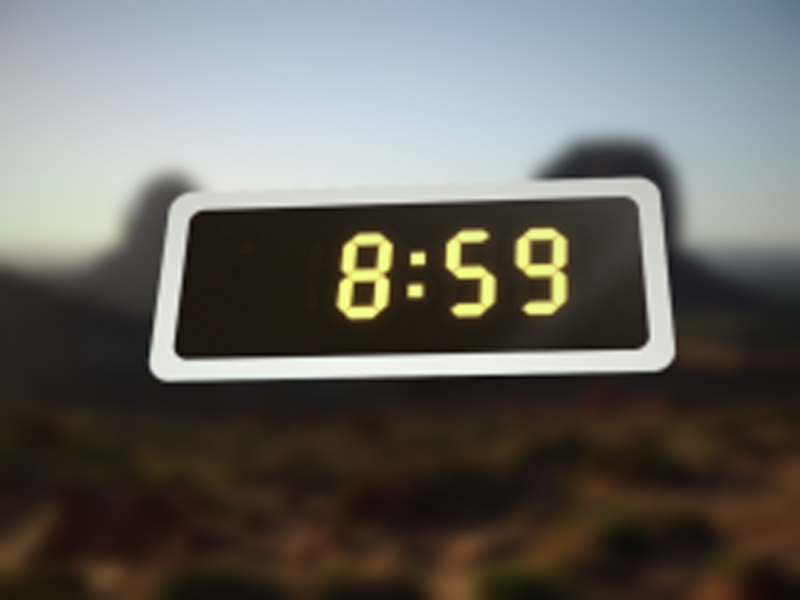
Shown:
**8:59**
